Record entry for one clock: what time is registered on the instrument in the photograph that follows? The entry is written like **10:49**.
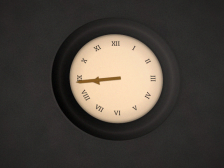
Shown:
**8:44**
